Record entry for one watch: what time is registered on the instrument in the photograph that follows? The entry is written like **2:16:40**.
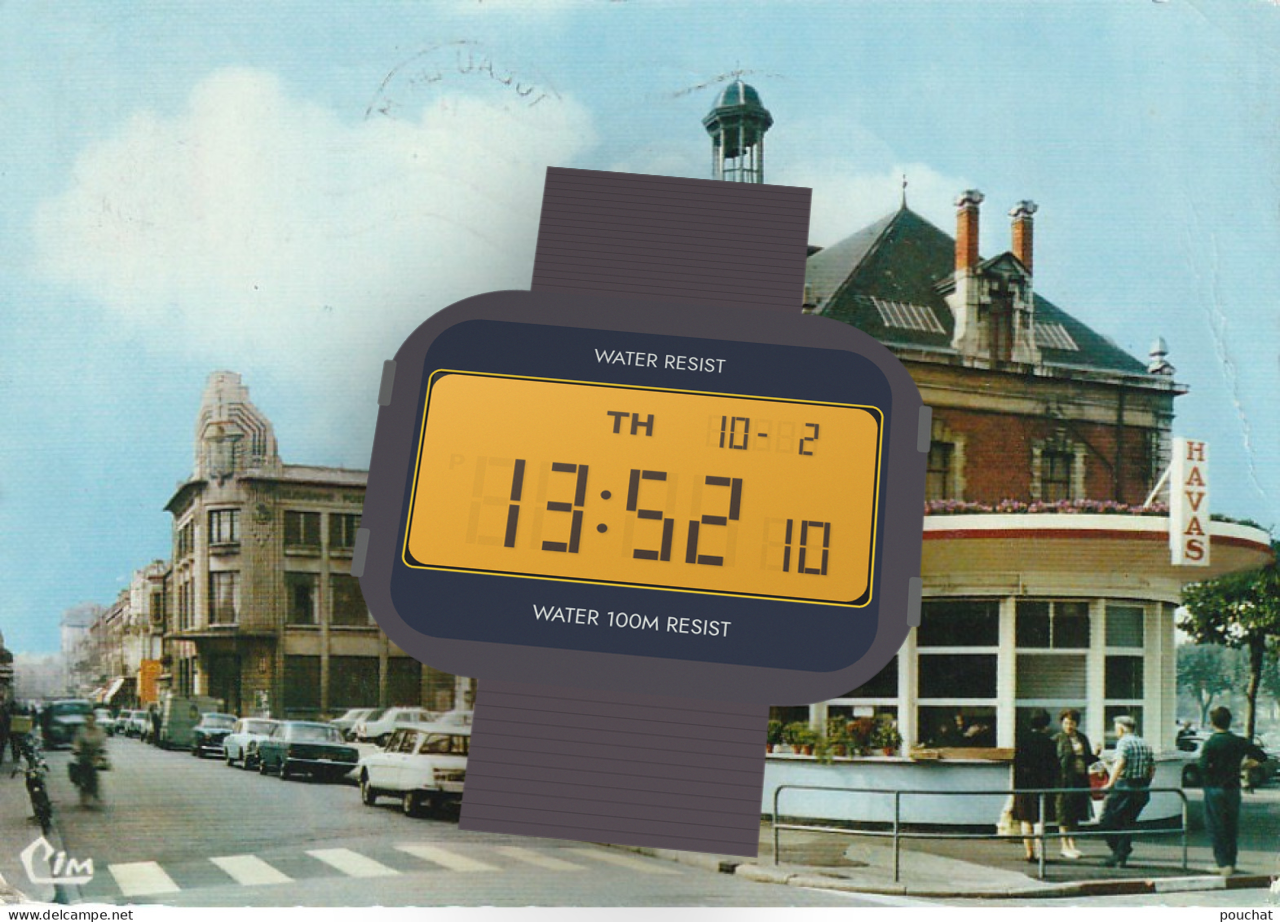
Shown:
**13:52:10**
